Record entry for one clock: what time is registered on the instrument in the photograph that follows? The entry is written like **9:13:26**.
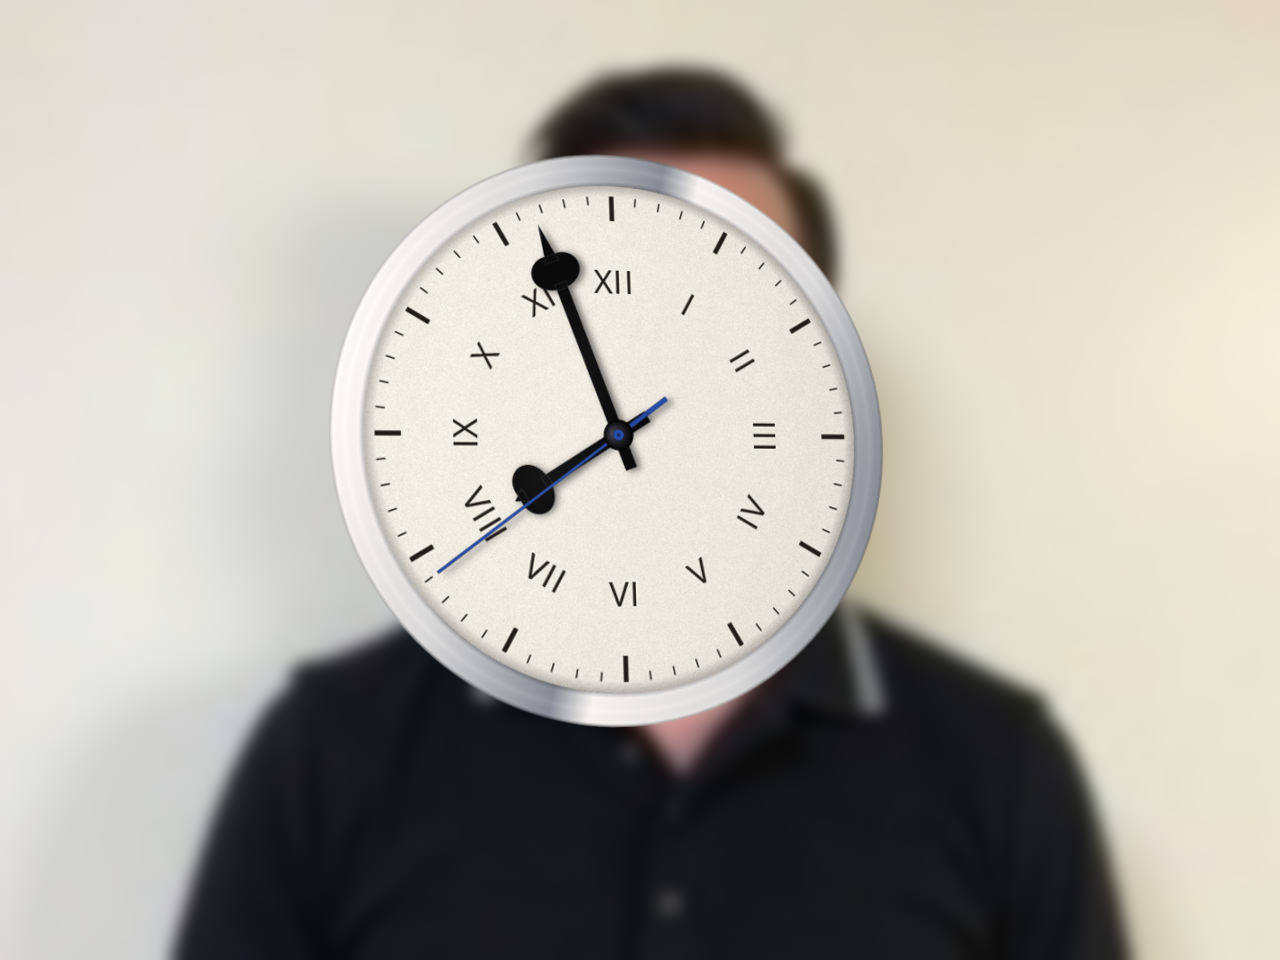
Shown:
**7:56:39**
